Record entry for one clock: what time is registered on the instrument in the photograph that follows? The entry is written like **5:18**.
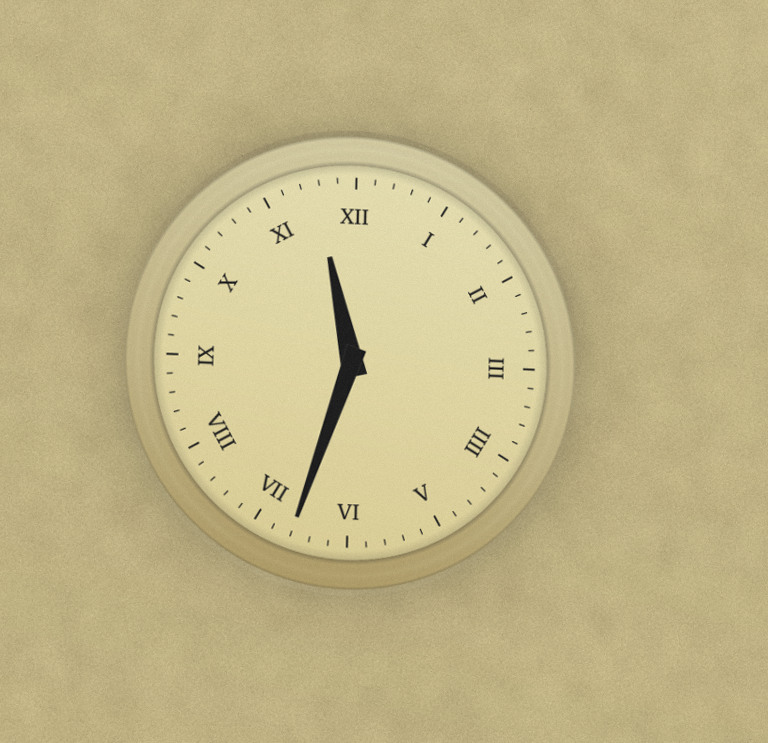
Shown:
**11:33**
